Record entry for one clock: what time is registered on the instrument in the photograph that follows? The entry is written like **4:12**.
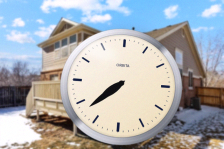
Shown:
**7:38**
